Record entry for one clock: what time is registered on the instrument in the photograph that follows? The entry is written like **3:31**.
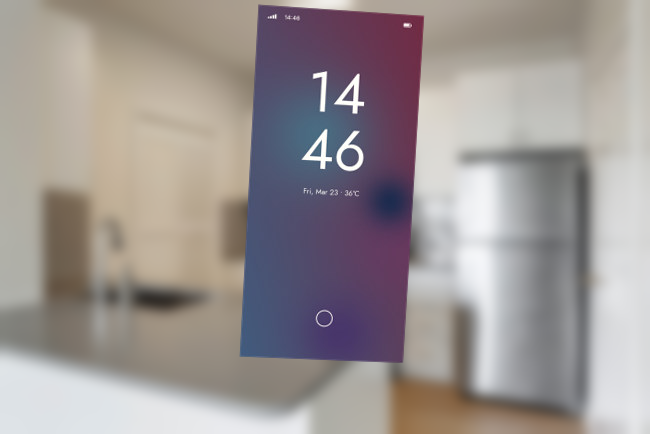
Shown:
**14:46**
